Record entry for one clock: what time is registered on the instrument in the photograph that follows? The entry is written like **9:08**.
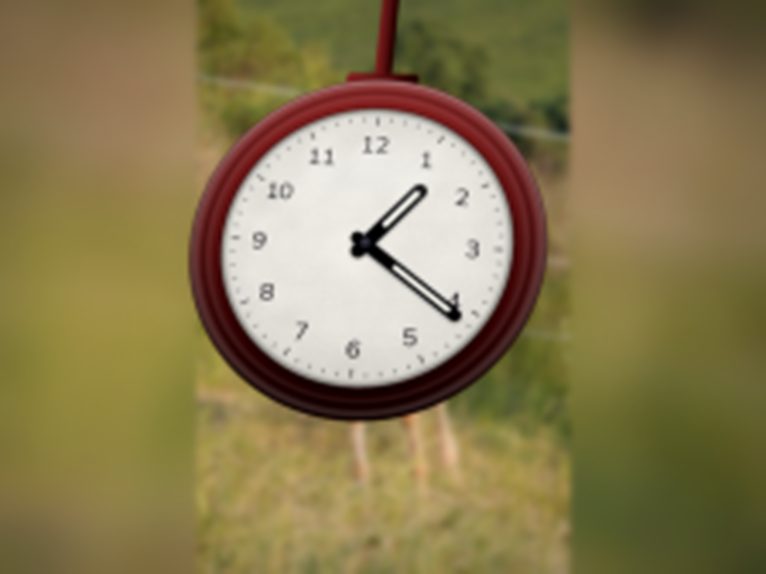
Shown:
**1:21**
